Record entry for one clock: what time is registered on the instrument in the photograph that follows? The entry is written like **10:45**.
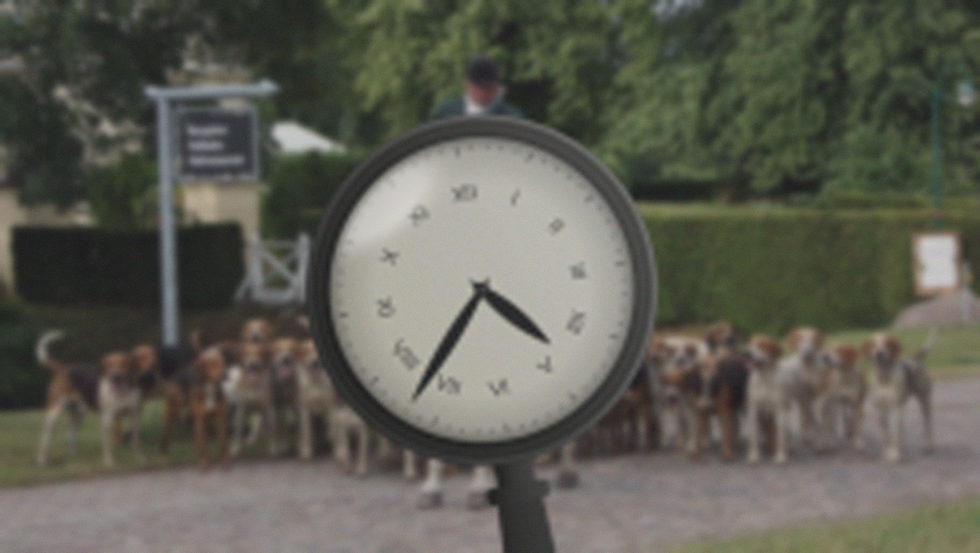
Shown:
**4:37**
